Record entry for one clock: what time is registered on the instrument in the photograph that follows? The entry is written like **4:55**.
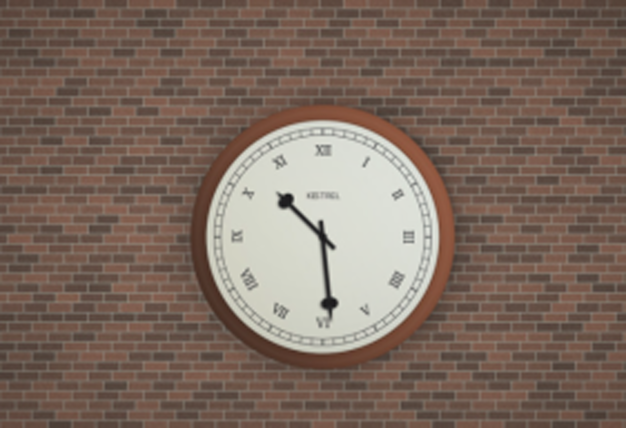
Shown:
**10:29**
